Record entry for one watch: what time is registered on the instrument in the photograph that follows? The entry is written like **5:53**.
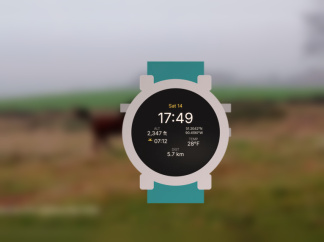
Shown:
**17:49**
